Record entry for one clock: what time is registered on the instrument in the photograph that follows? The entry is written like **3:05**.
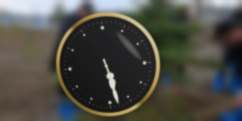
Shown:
**5:28**
